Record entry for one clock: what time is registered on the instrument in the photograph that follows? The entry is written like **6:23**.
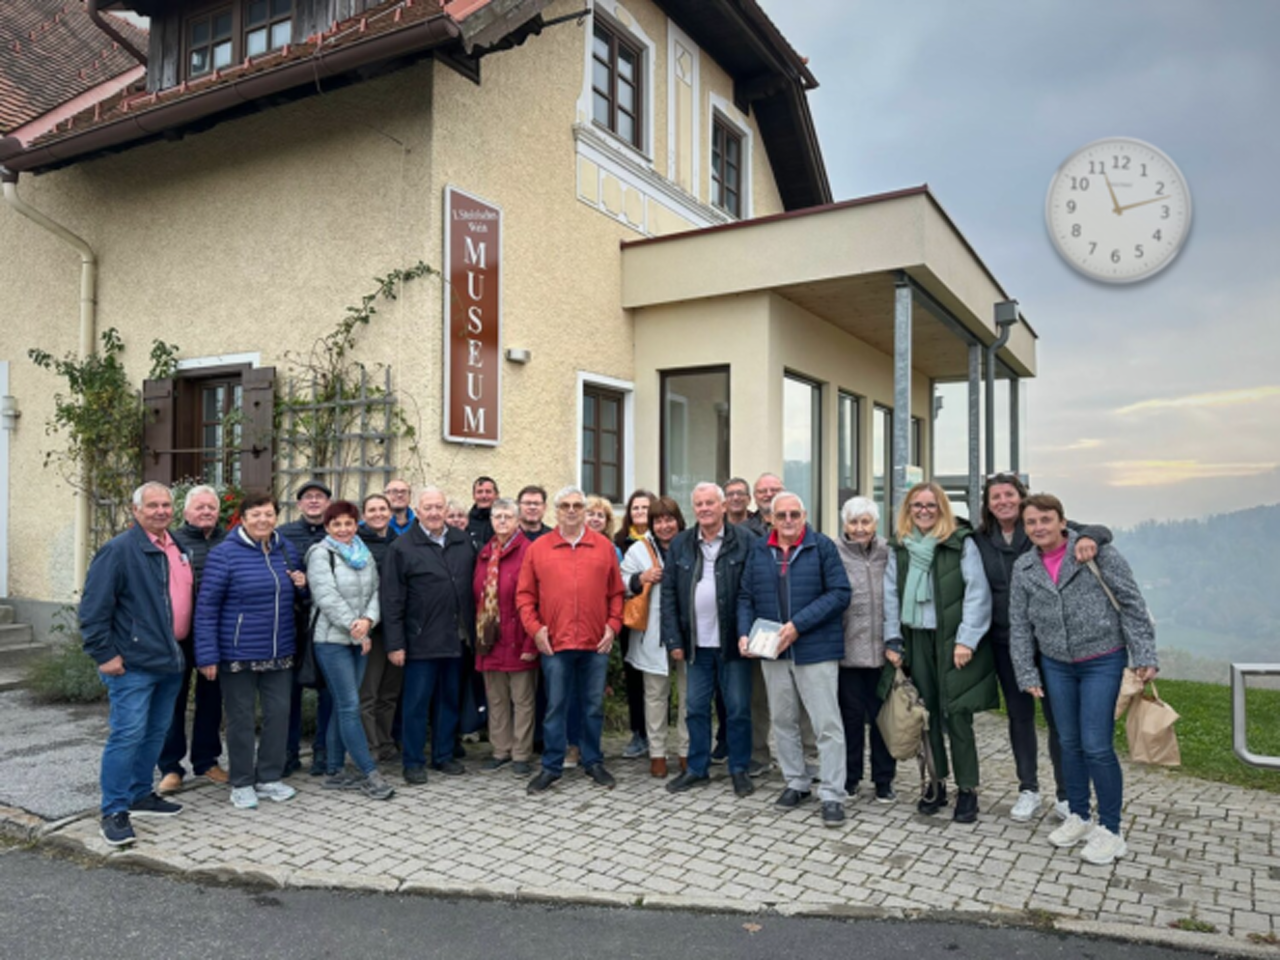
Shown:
**11:12**
